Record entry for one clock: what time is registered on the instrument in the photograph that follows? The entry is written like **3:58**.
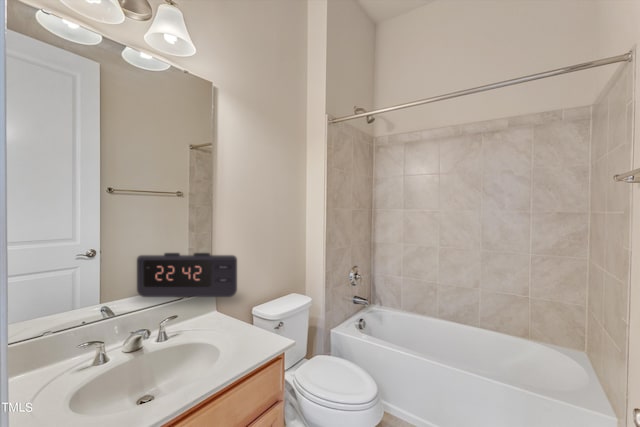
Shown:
**22:42**
